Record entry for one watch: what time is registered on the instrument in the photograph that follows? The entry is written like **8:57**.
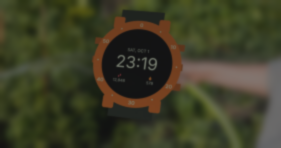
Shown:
**23:19**
